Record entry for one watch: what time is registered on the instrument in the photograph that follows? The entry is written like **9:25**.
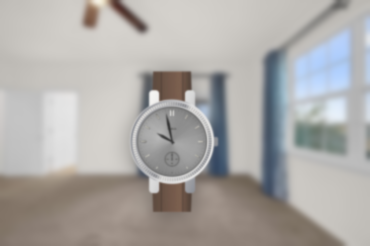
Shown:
**9:58**
